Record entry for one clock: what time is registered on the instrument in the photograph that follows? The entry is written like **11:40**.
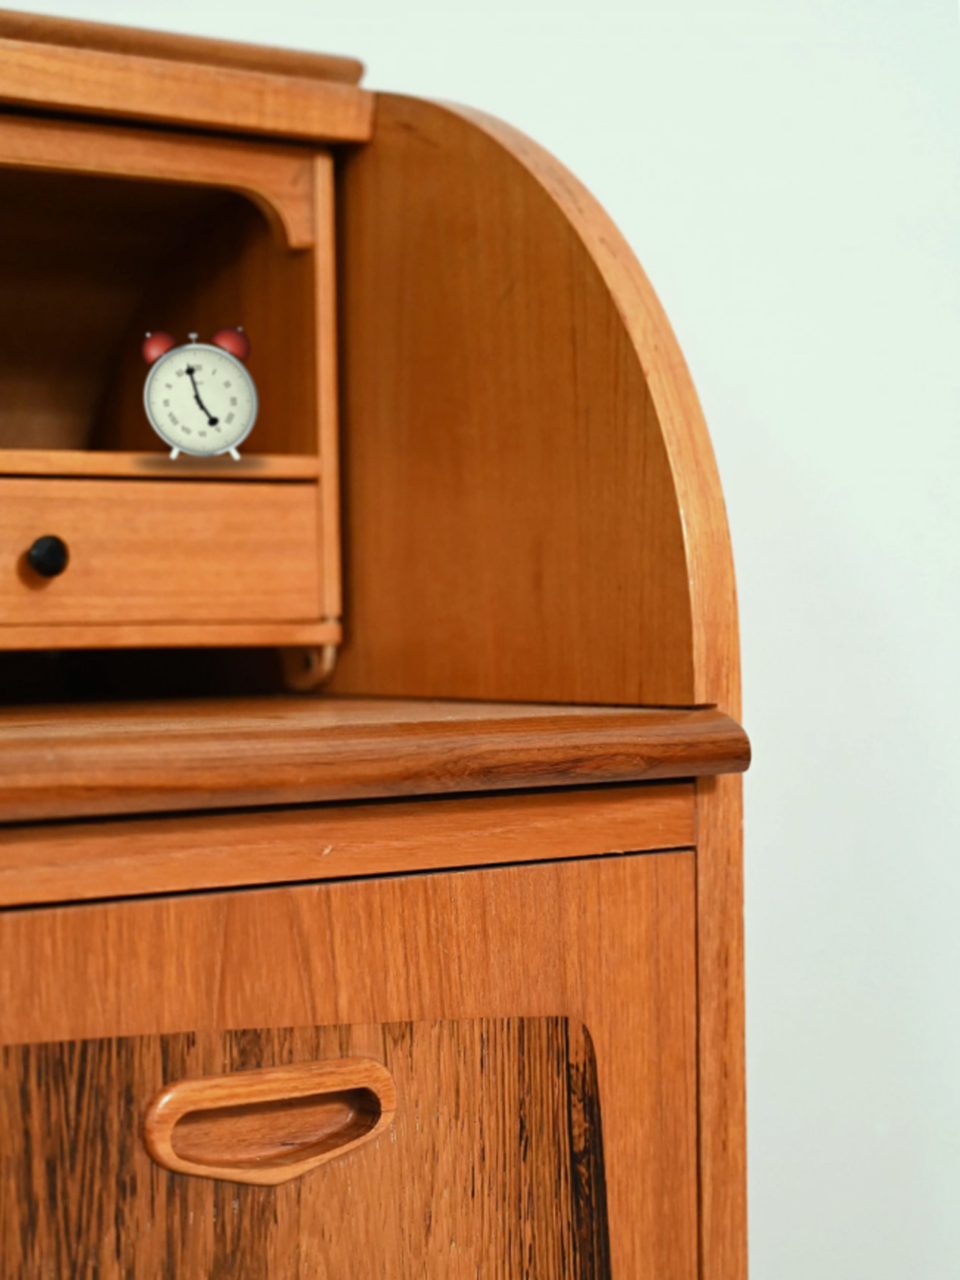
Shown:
**4:58**
